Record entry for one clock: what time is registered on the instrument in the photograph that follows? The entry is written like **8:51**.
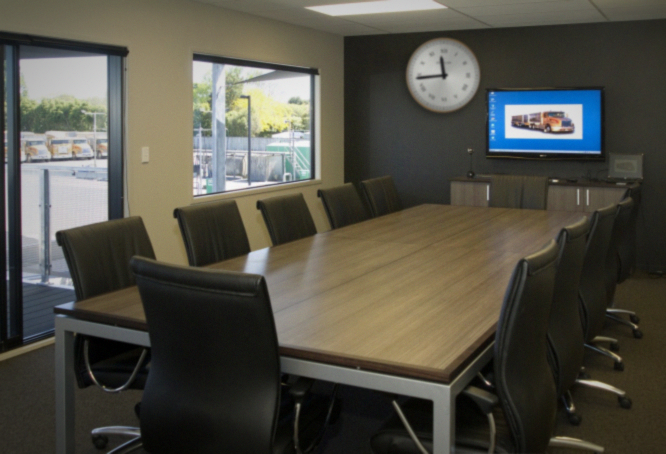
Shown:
**11:44**
